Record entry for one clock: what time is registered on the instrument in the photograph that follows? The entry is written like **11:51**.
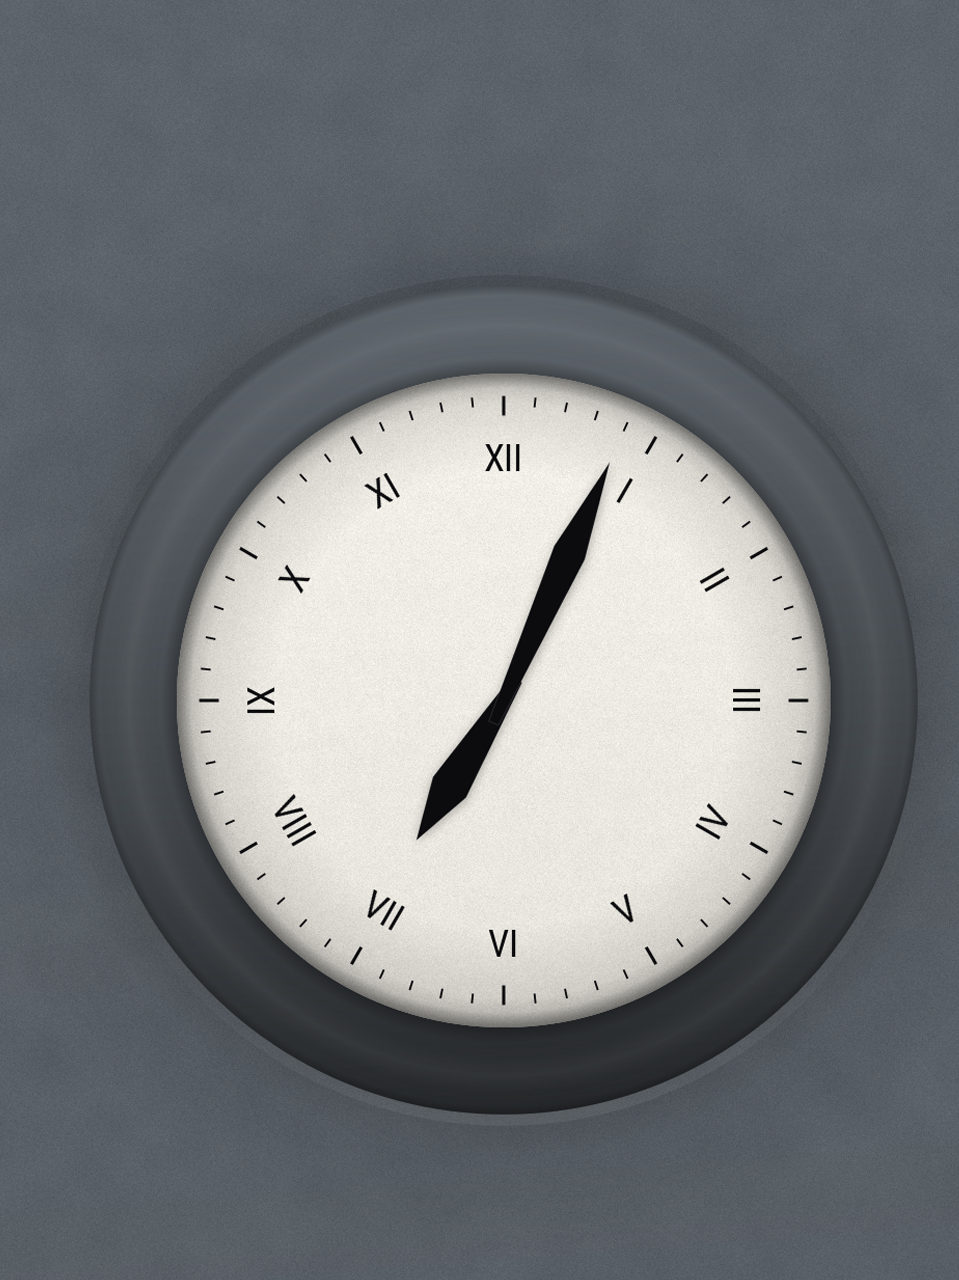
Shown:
**7:04**
